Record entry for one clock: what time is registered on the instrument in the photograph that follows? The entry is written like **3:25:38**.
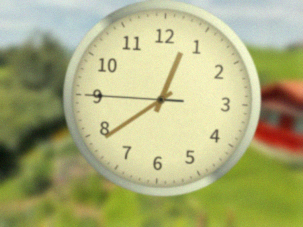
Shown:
**12:38:45**
